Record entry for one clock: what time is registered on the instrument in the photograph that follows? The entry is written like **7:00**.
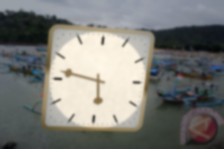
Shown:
**5:47**
